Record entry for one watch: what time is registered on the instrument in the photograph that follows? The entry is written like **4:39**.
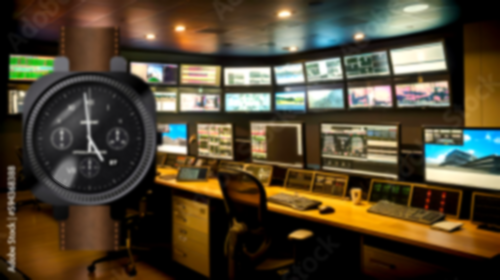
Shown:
**4:59**
